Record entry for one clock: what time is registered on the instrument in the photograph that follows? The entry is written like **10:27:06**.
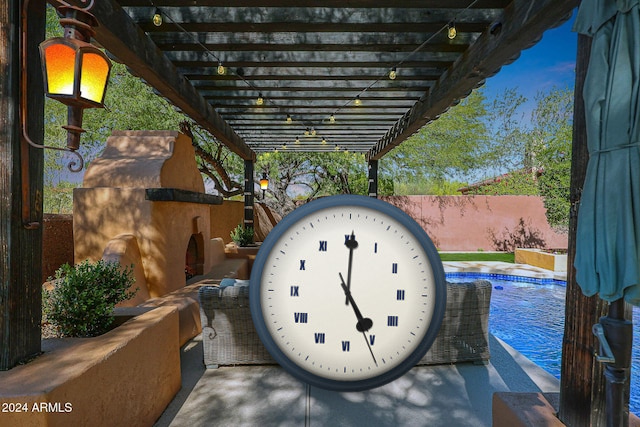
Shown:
**5:00:26**
